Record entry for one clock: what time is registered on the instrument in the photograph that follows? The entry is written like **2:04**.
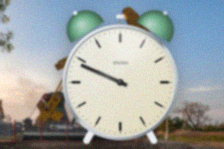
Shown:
**9:49**
